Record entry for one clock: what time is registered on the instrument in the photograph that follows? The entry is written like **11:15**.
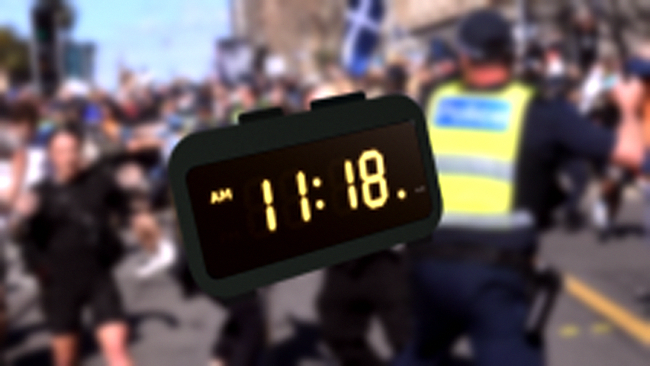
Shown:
**11:18**
